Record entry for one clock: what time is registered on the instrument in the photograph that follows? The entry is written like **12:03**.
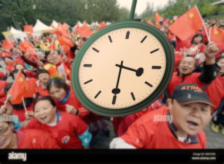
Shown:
**3:30**
